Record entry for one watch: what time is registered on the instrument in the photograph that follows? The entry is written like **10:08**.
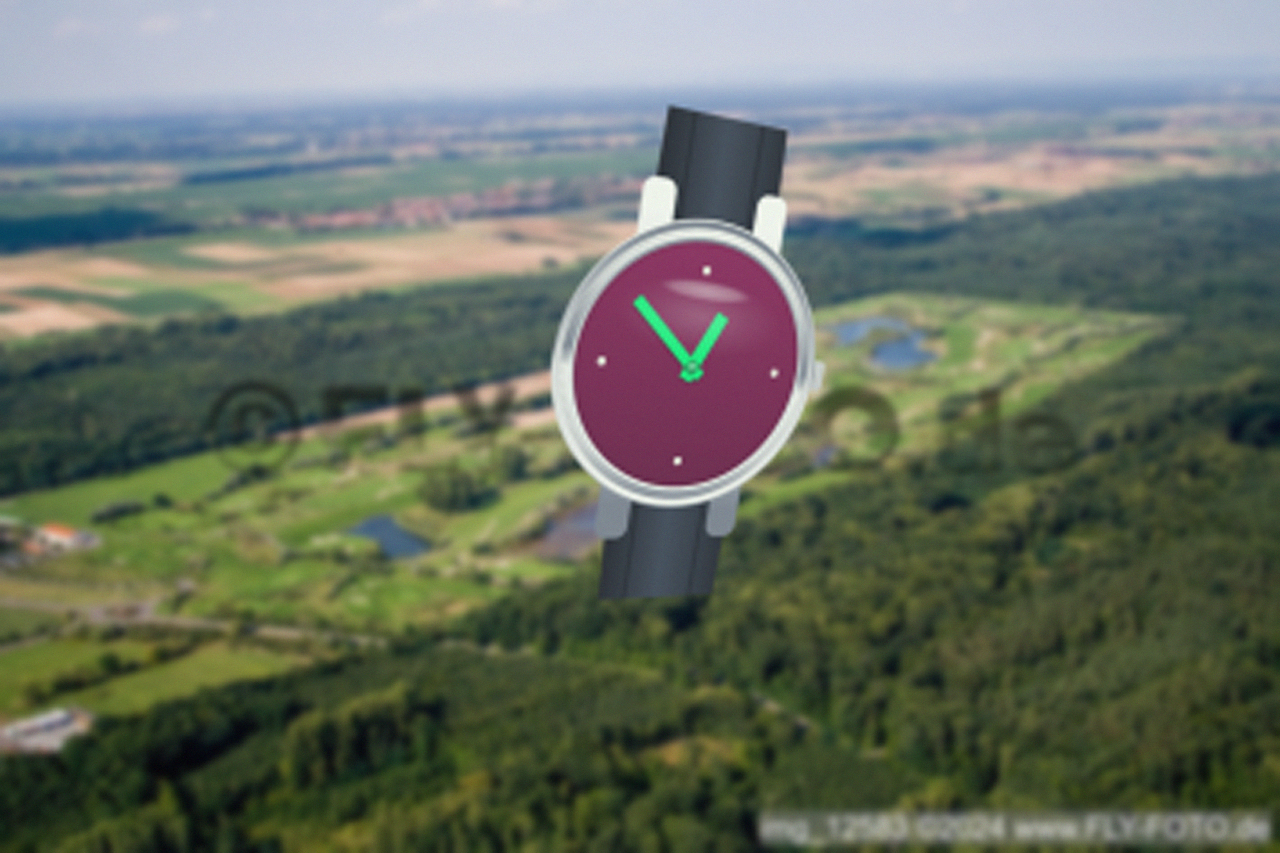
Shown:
**12:52**
